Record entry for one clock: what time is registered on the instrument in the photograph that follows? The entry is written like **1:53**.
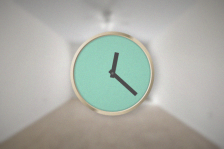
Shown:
**12:22**
